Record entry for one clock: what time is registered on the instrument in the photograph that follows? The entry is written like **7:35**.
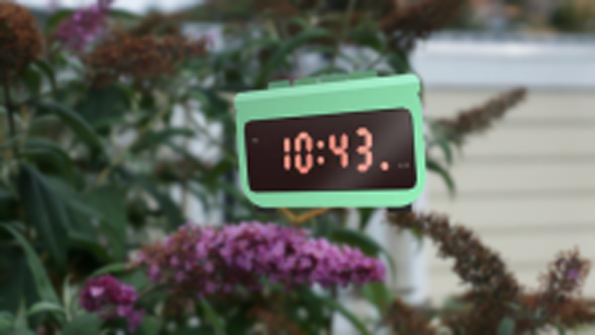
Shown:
**10:43**
